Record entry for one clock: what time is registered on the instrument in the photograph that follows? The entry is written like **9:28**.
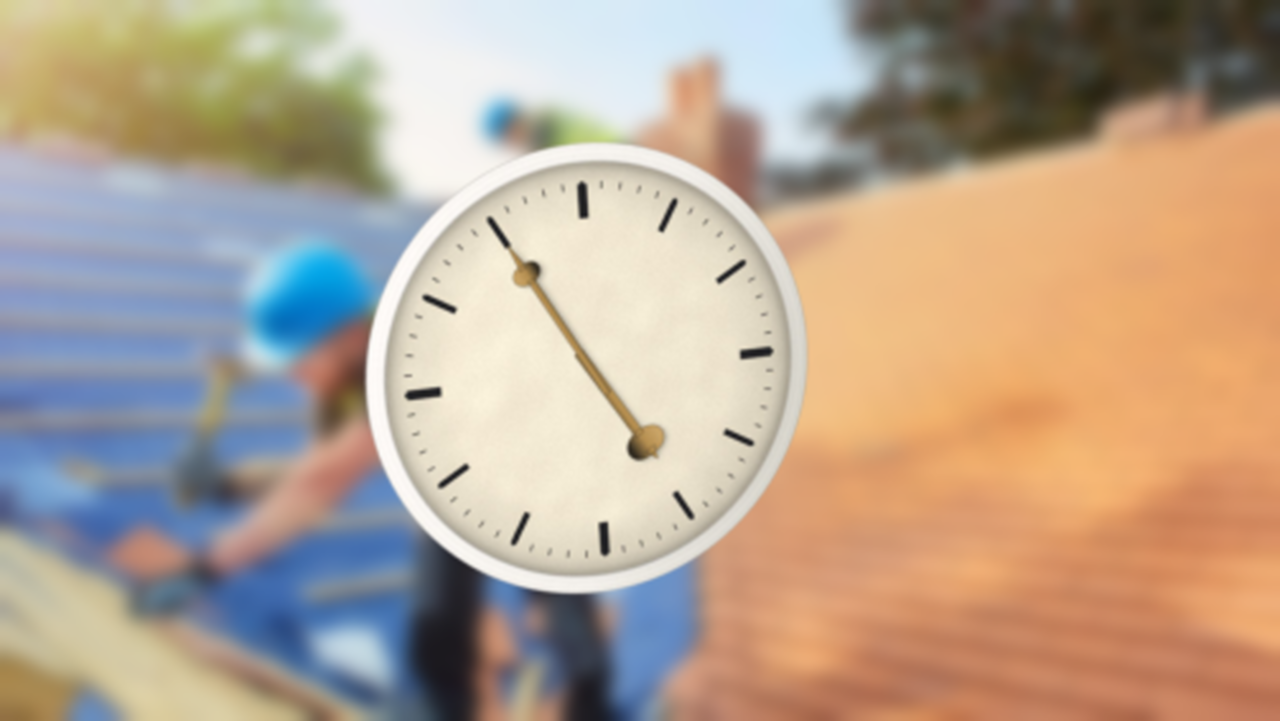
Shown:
**4:55**
